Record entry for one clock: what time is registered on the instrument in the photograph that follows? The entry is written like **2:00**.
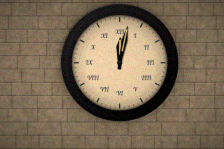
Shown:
**12:02**
